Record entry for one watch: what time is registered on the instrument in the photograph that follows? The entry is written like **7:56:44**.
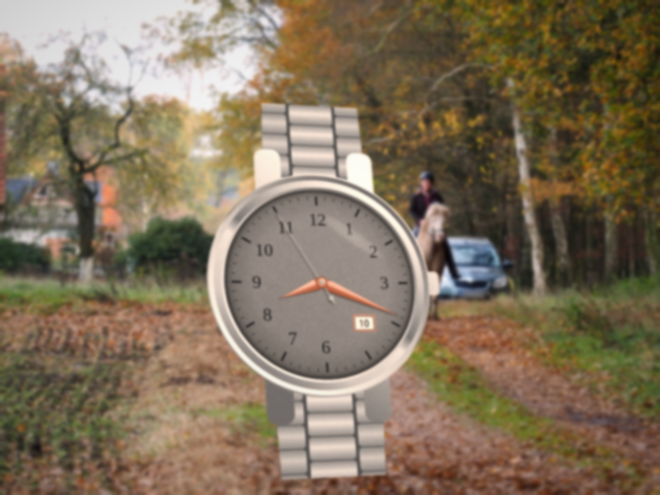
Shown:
**8:18:55**
